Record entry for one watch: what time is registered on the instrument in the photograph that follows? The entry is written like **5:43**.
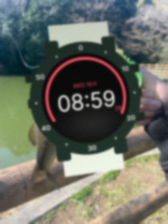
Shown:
**8:59**
